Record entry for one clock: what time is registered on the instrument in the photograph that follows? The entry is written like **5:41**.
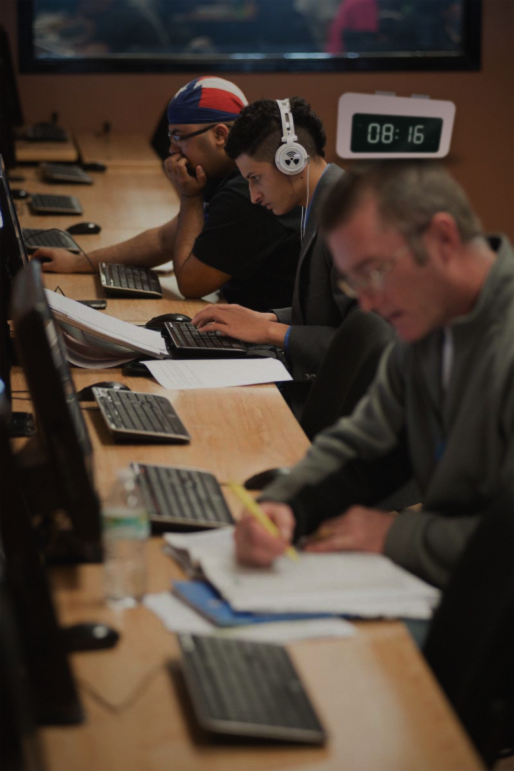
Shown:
**8:16**
